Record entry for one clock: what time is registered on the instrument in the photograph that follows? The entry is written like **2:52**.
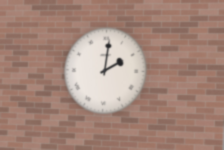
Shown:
**2:01**
